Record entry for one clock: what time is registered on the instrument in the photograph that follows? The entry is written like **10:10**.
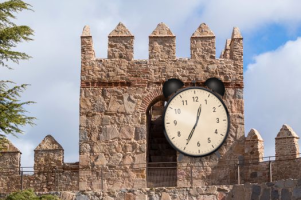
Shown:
**12:35**
